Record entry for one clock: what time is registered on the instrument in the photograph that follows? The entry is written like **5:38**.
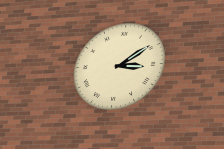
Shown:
**3:09**
